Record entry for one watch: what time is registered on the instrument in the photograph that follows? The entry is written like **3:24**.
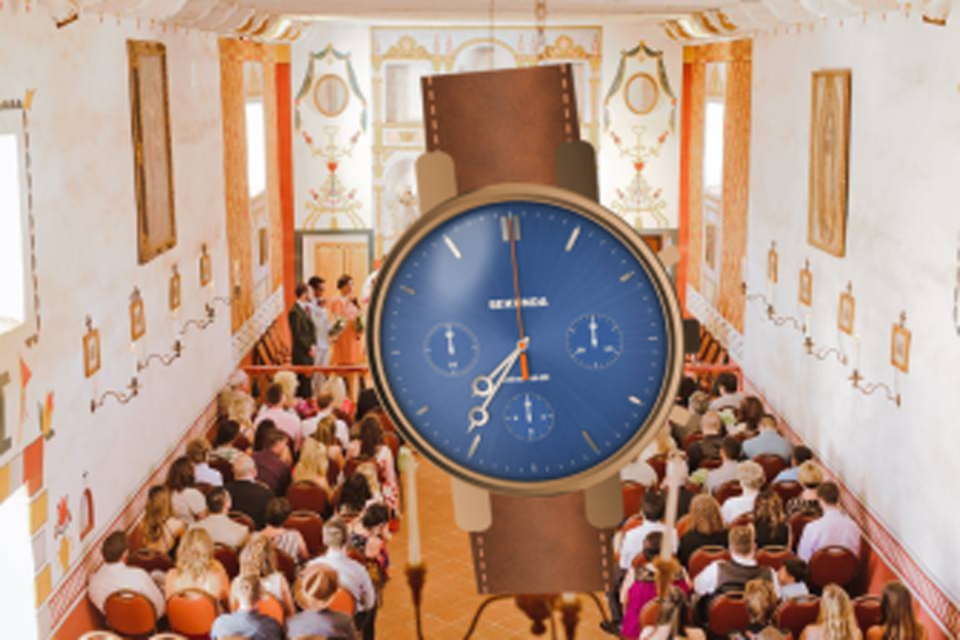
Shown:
**7:36**
